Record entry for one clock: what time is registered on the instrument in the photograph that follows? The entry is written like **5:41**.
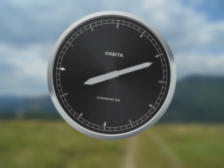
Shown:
**8:11**
